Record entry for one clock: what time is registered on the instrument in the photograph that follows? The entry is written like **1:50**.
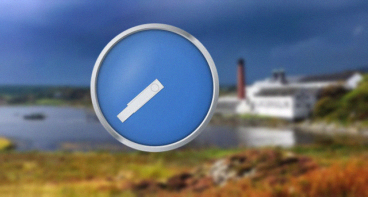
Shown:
**7:38**
